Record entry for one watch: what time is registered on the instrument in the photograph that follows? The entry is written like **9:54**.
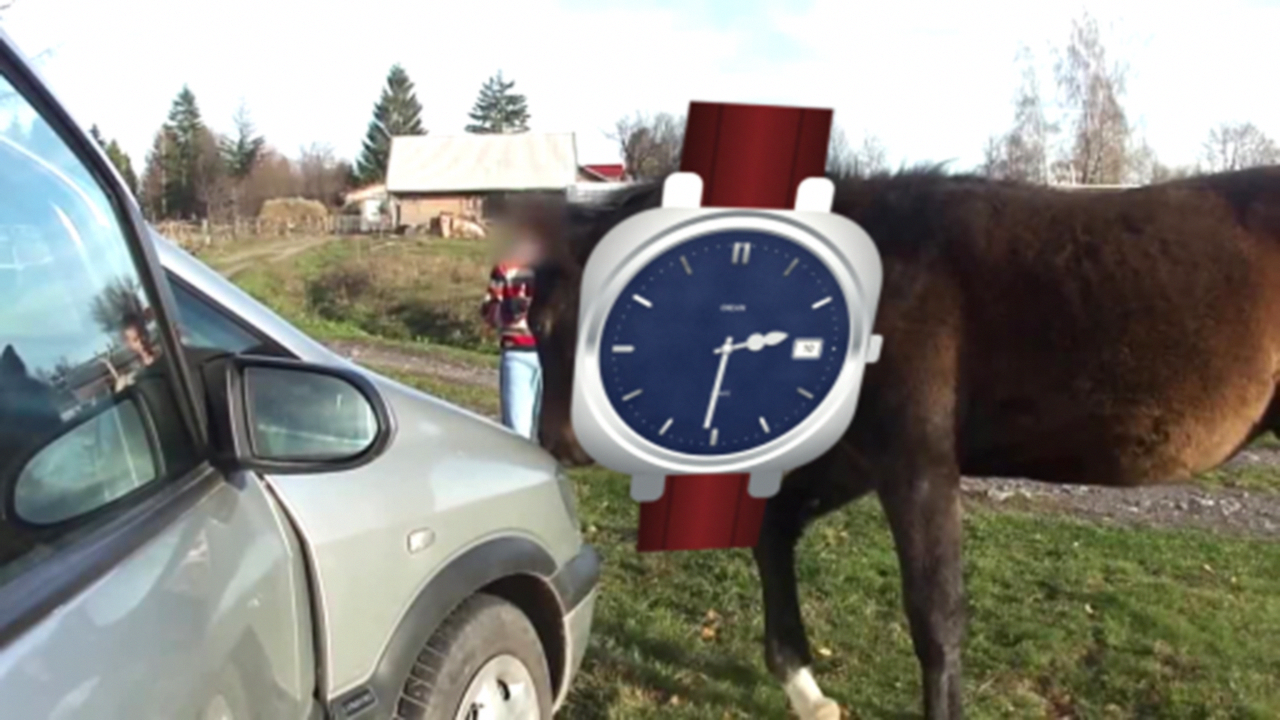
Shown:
**2:31**
